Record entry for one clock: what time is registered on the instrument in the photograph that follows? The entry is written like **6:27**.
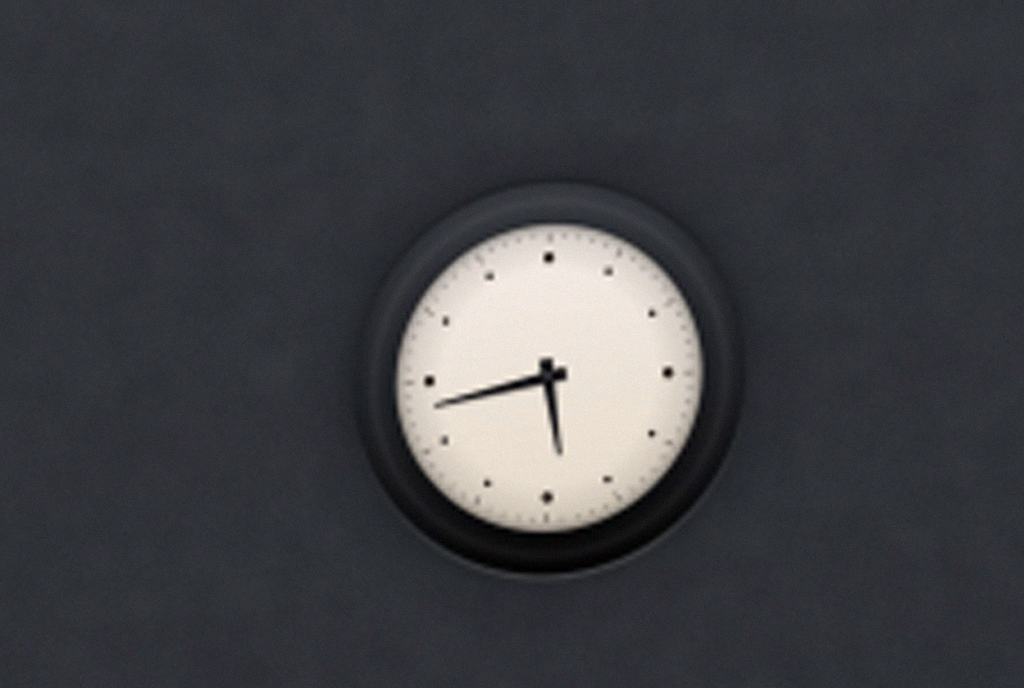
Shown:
**5:43**
